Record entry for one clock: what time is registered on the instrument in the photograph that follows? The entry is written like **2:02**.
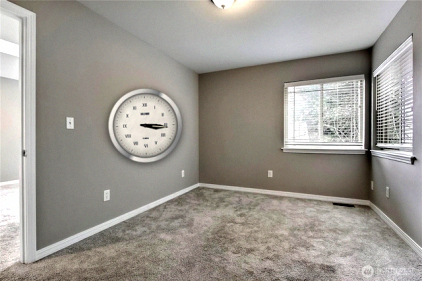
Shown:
**3:16**
